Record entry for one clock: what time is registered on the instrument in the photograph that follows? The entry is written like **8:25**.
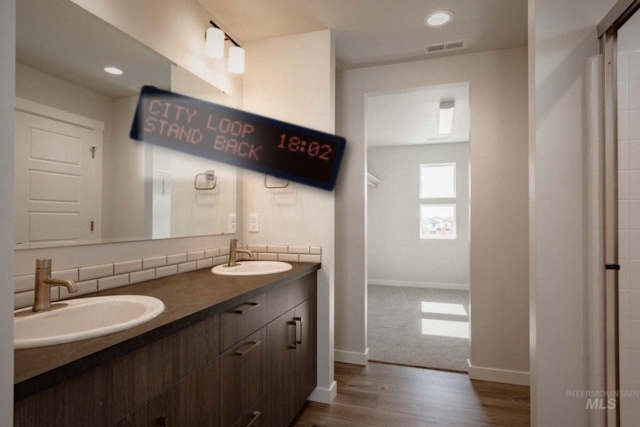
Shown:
**18:02**
